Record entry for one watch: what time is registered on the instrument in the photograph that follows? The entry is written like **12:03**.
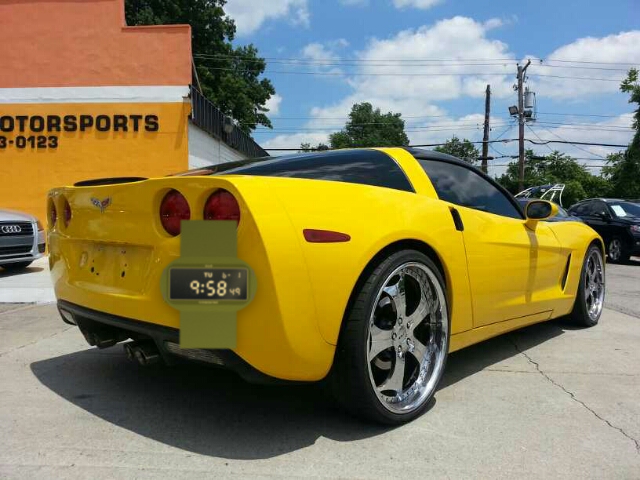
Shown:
**9:58**
